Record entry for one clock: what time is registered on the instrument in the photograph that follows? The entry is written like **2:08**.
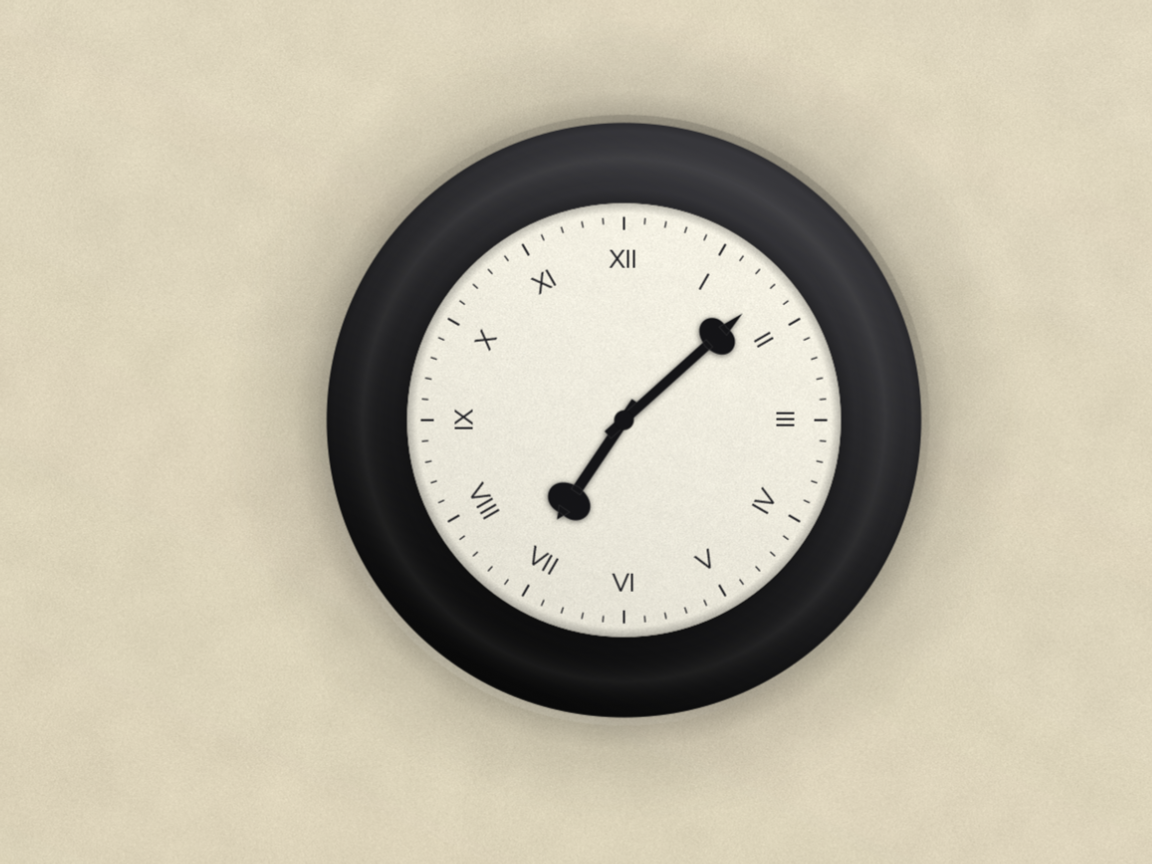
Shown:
**7:08**
